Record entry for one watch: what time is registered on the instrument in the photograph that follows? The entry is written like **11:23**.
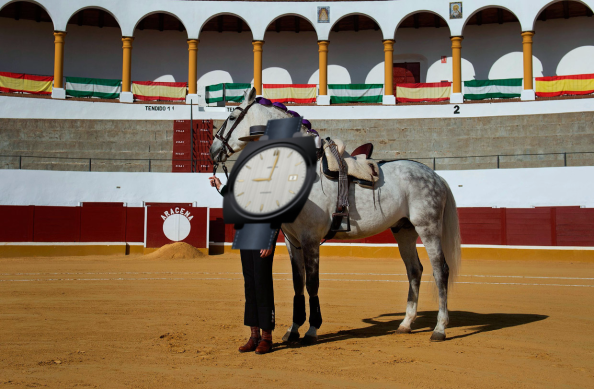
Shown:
**9:01**
